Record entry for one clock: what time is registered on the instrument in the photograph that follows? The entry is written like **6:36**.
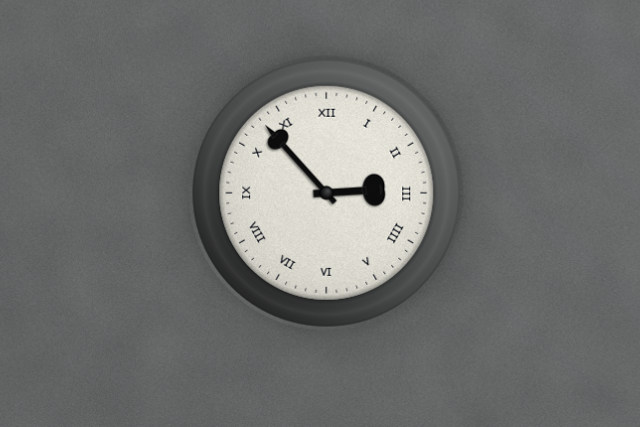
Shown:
**2:53**
